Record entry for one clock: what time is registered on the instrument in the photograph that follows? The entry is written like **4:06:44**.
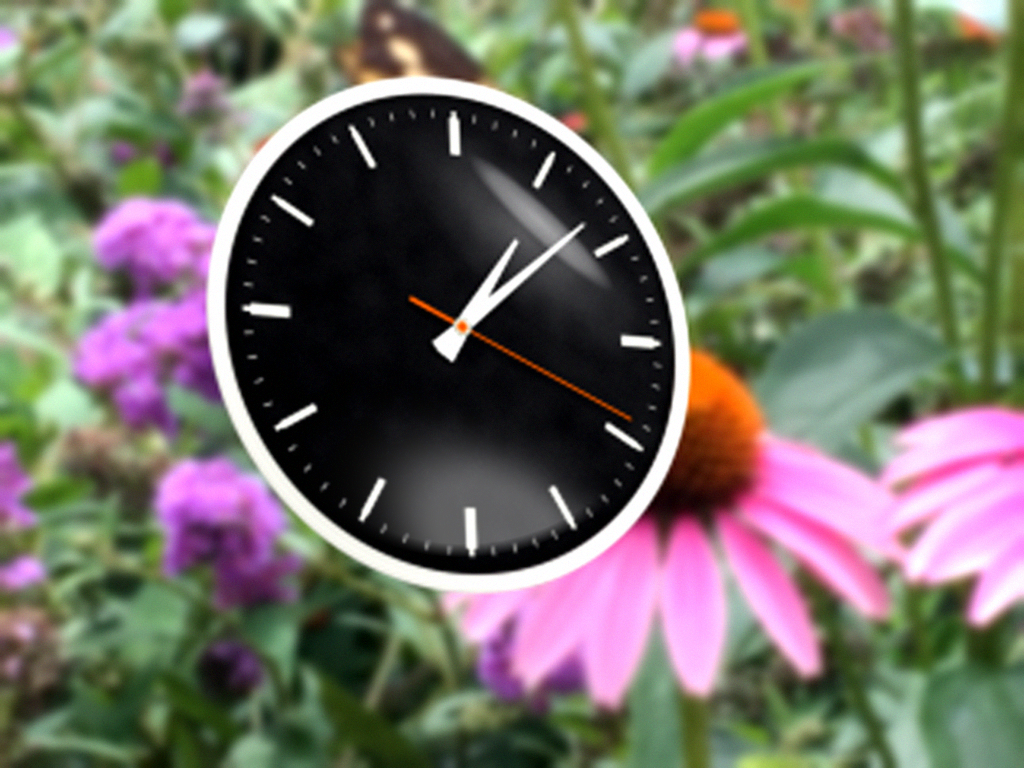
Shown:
**1:08:19**
